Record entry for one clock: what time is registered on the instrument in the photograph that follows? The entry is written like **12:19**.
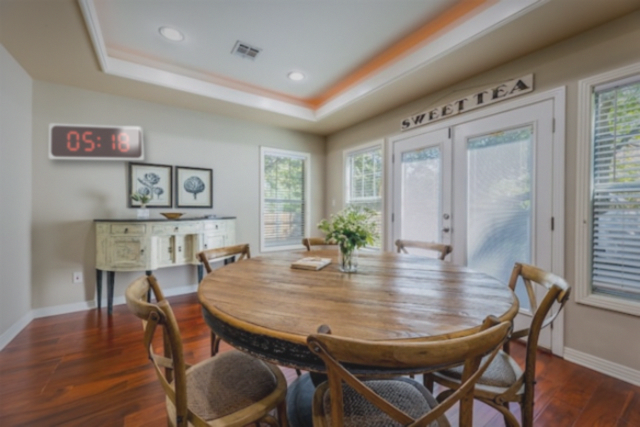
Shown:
**5:18**
